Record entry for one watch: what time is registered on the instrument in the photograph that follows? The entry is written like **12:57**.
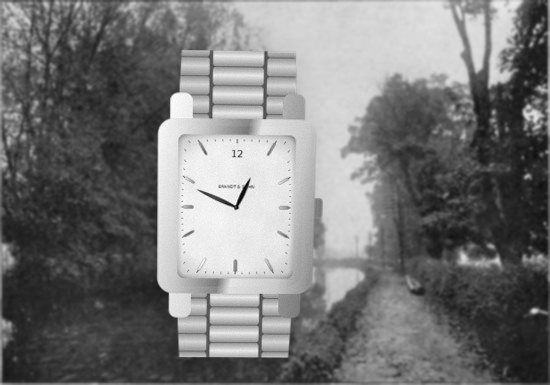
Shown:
**12:49**
